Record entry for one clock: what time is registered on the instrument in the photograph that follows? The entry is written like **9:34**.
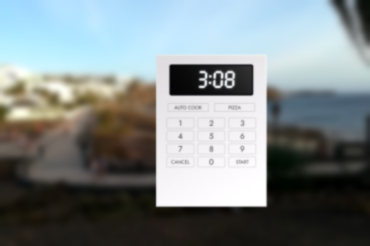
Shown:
**3:08**
